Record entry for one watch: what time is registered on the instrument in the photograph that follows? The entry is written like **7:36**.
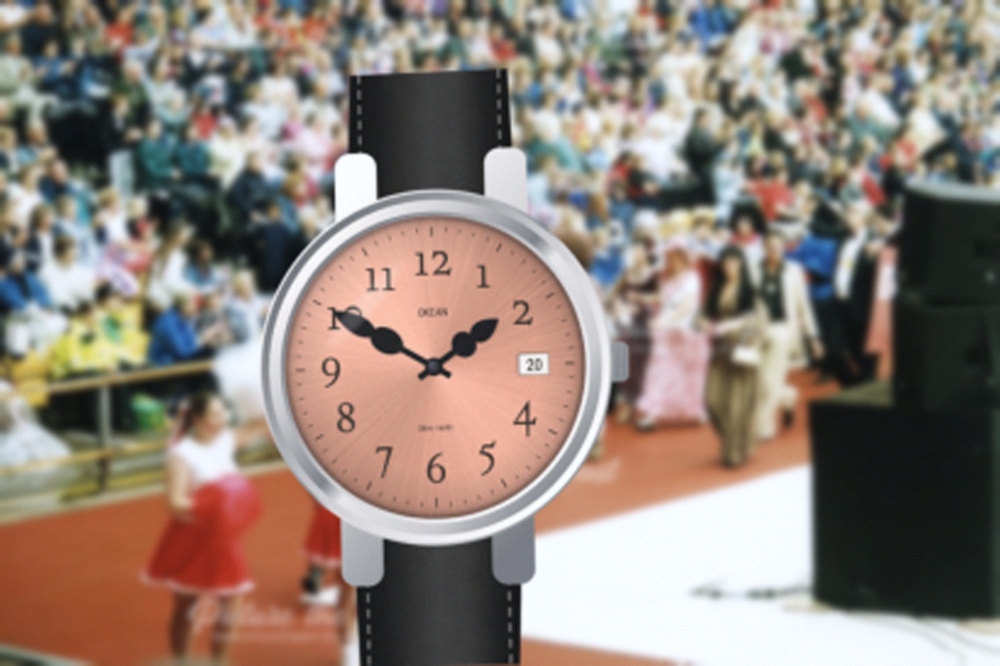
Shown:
**1:50**
